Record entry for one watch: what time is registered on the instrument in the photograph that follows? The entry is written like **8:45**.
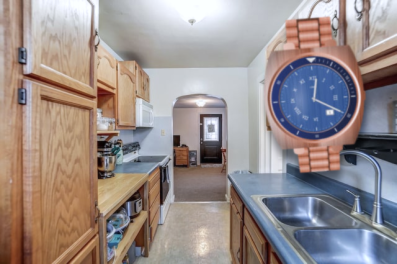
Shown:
**12:20**
